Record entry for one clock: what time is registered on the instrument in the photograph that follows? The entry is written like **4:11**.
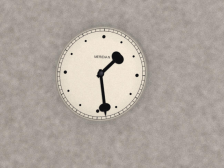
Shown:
**1:28**
